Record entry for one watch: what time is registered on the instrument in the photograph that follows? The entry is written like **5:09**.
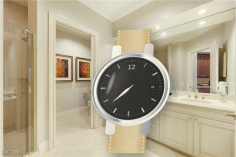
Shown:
**7:38**
